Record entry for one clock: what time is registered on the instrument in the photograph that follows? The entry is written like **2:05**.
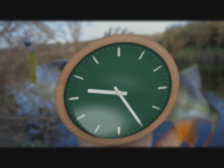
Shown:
**9:25**
